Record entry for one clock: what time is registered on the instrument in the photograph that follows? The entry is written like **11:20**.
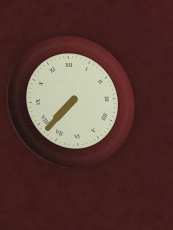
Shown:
**7:38**
